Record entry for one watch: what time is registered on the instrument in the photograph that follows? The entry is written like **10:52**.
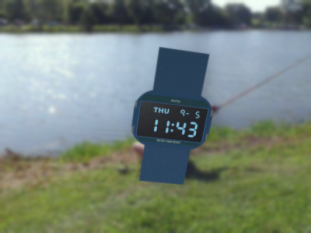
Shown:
**11:43**
